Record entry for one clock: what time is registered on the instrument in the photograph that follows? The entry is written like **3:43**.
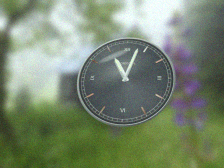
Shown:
**11:03**
